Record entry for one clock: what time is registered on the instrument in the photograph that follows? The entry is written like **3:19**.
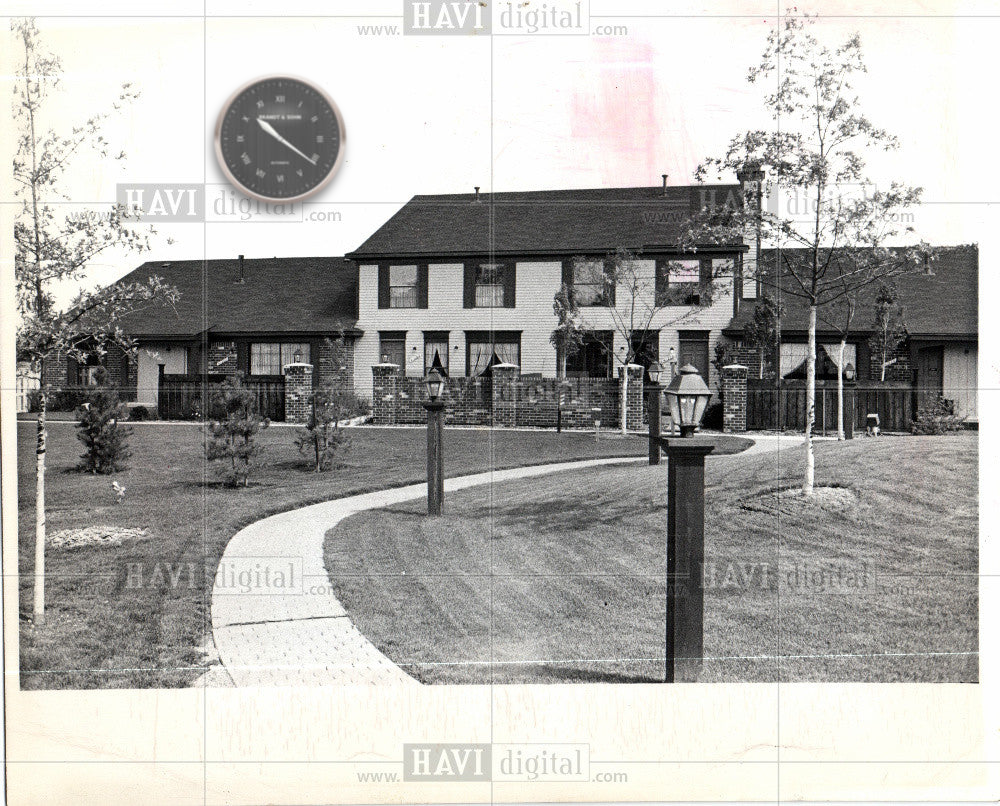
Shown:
**10:21**
